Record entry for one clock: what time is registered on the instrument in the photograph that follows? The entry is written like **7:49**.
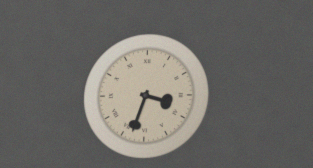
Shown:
**3:33**
